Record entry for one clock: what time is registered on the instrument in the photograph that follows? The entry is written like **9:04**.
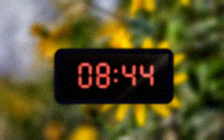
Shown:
**8:44**
